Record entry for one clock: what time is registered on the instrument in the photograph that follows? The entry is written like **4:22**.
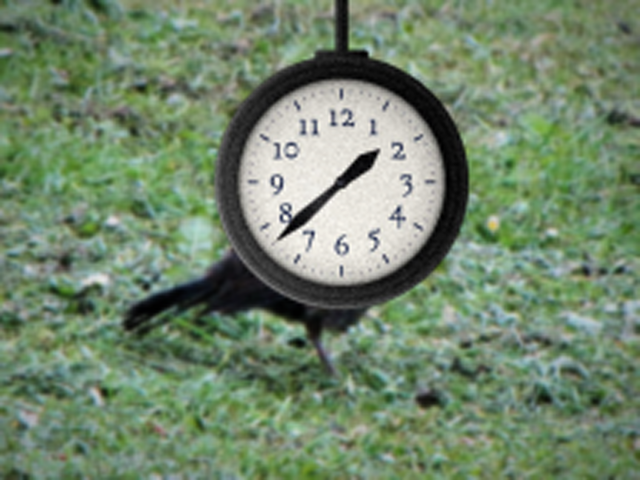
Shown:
**1:38**
